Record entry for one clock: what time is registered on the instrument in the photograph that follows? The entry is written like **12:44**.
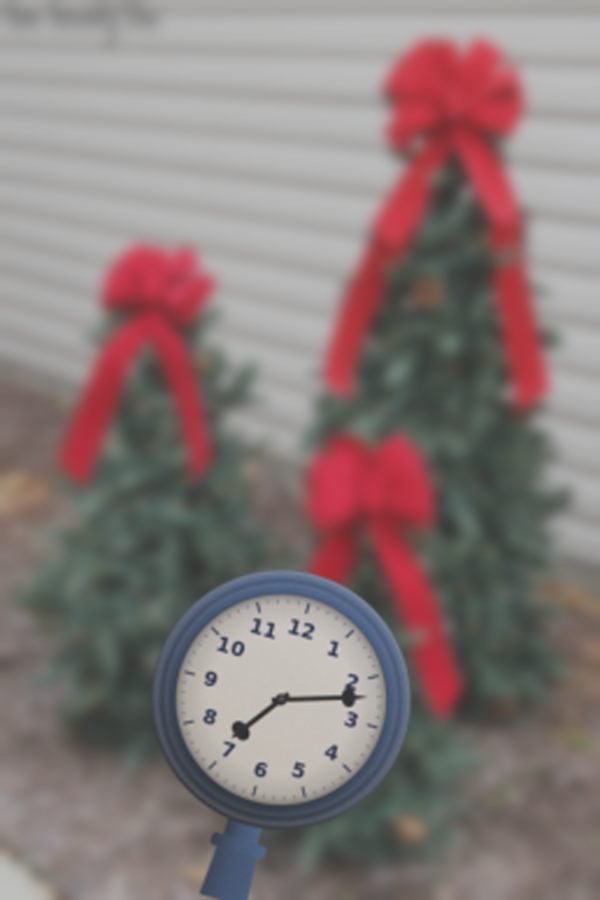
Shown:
**7:12**
